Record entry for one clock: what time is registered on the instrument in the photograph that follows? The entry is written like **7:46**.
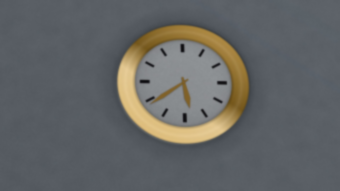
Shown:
**5:39**
